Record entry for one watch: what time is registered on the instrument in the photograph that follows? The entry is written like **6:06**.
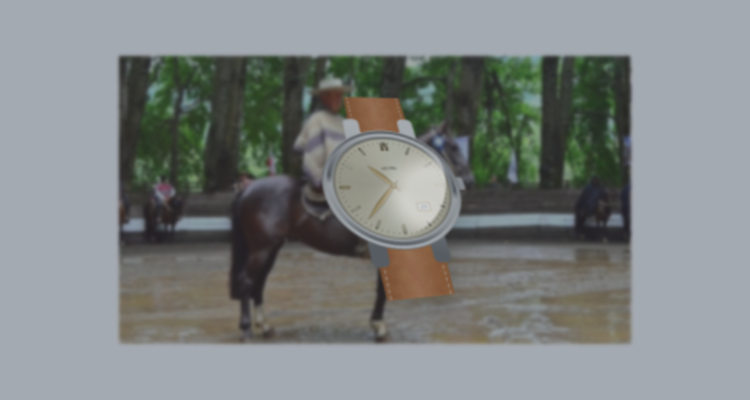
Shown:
**10:37**
